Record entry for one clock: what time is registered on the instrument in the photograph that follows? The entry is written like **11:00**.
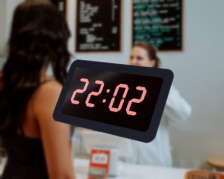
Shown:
**22:02**
